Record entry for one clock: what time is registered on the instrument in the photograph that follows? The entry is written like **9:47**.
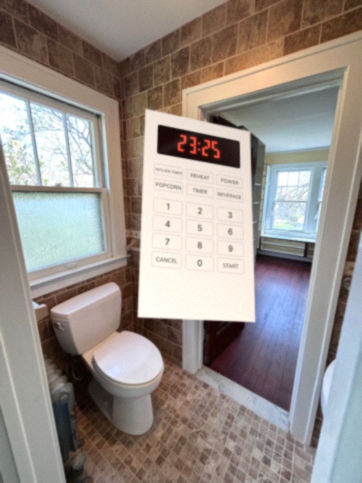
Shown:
**23:25**
